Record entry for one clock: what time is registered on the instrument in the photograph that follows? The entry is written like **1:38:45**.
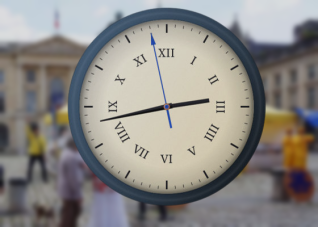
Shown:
**2:42:58**
